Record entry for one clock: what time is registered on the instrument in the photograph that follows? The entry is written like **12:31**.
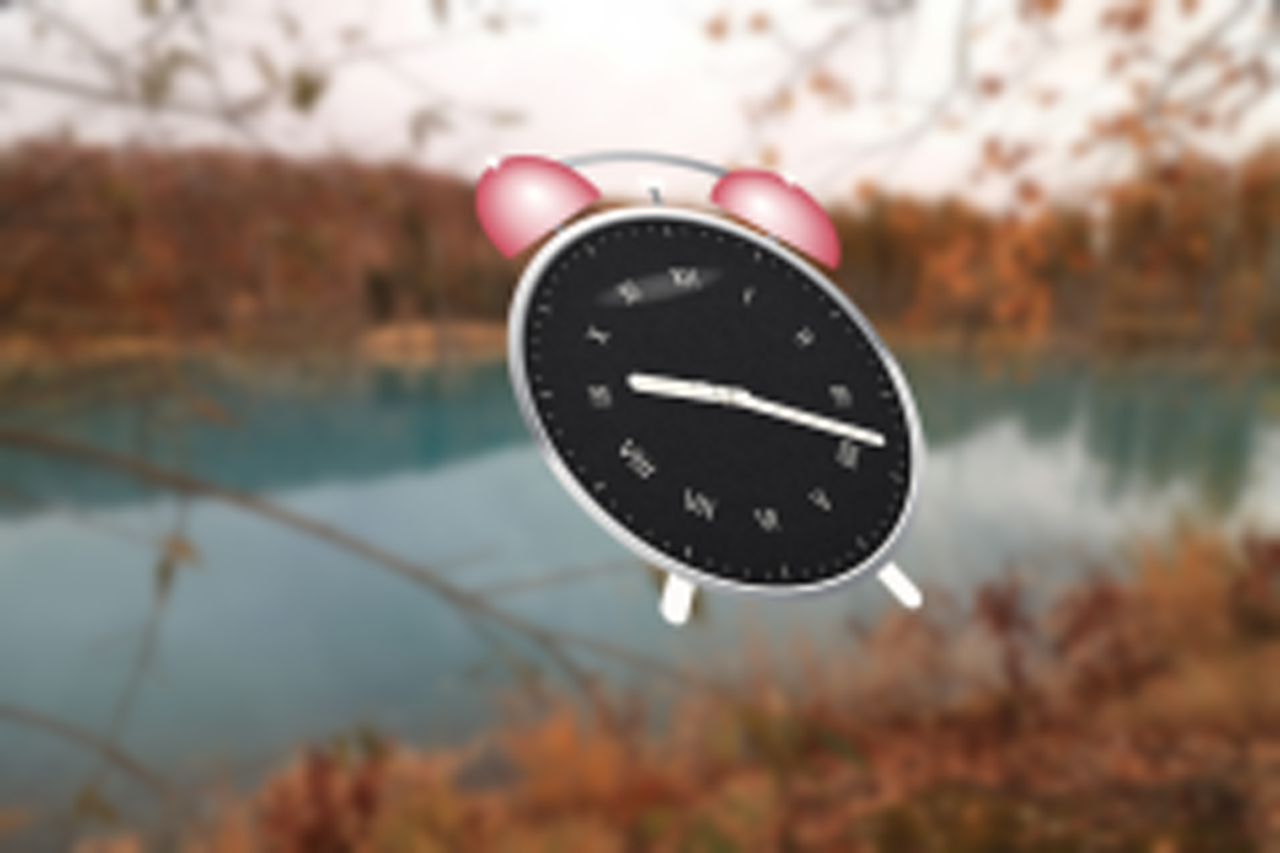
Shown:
**9:18**
